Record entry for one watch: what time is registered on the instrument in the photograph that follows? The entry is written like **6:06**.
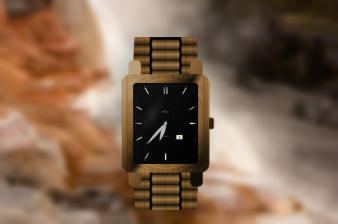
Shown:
**6:37**
